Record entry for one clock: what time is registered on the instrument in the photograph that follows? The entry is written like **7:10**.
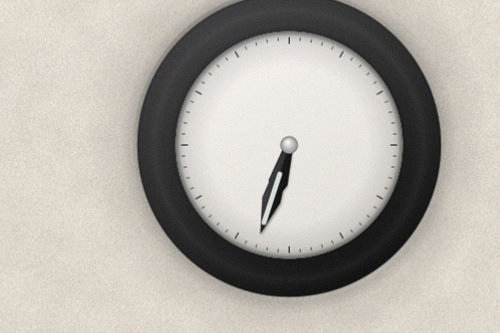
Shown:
**6:33**
